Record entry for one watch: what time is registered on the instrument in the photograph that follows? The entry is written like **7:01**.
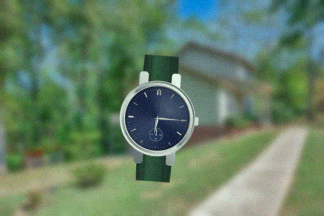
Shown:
**6:15**
